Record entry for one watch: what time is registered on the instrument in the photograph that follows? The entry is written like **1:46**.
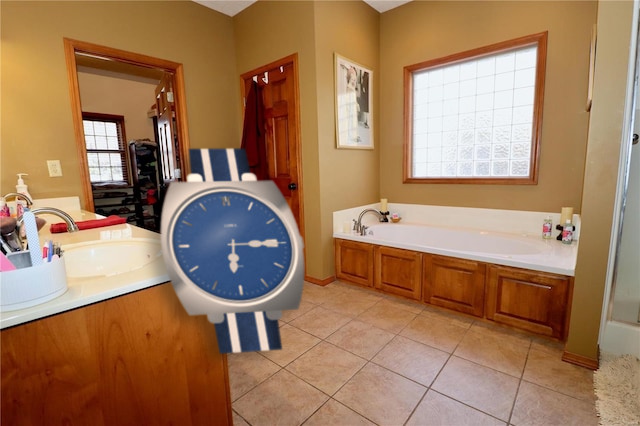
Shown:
**6:15**
